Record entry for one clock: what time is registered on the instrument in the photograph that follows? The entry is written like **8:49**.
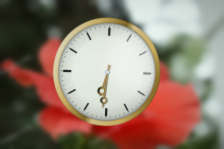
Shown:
**6:31**
